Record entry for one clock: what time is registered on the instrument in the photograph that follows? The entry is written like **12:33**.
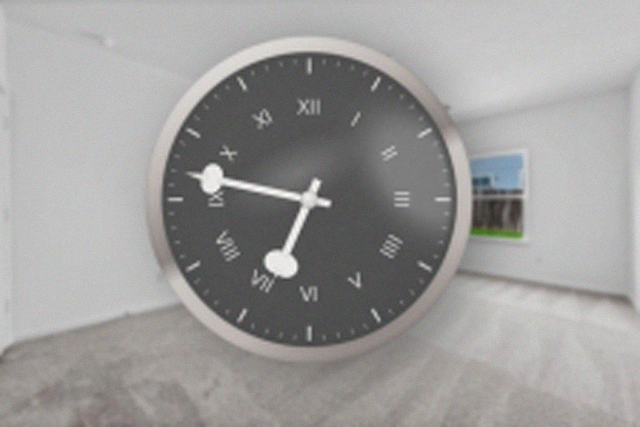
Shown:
**6:47**
